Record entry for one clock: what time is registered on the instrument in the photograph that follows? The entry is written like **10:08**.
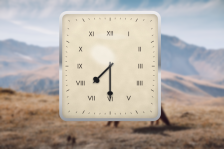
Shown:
**7:30**
